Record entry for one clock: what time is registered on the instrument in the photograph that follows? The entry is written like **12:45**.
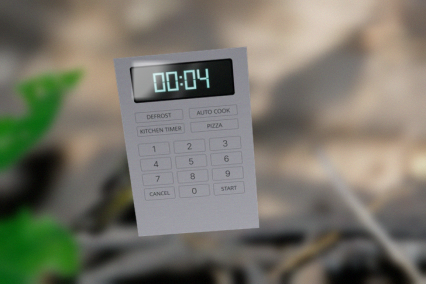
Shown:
**0:04**
